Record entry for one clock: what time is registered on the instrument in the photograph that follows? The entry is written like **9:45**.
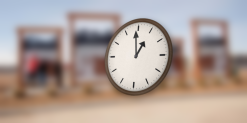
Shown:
**12:59**
